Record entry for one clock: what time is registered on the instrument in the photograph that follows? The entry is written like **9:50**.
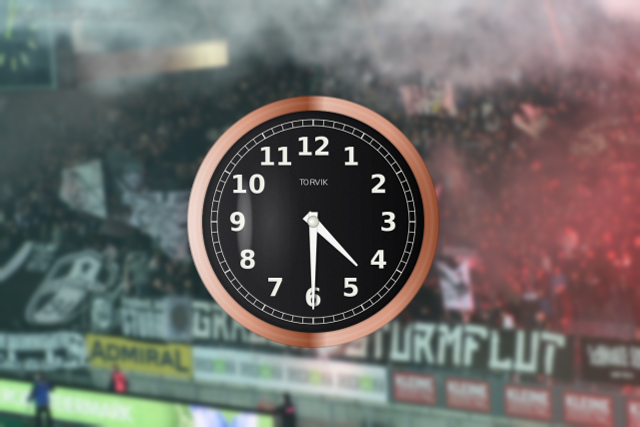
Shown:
**4:30**
